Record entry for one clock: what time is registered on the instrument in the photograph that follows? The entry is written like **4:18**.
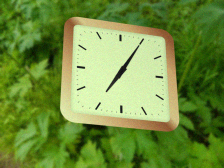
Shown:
**7:05**
